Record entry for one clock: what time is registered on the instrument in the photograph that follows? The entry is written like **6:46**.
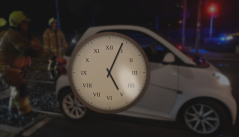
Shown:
**5:04**
